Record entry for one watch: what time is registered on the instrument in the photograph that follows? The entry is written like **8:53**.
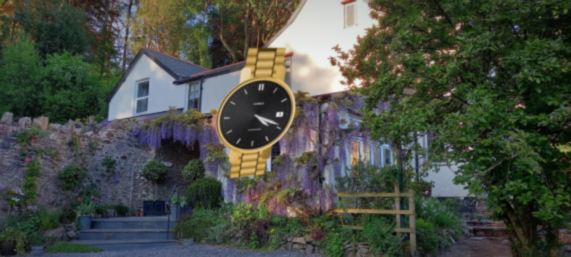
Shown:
**4:19**
